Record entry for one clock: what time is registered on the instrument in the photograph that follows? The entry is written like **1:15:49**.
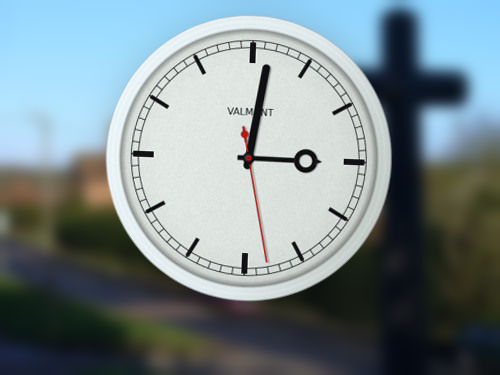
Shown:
**3:01:28**
